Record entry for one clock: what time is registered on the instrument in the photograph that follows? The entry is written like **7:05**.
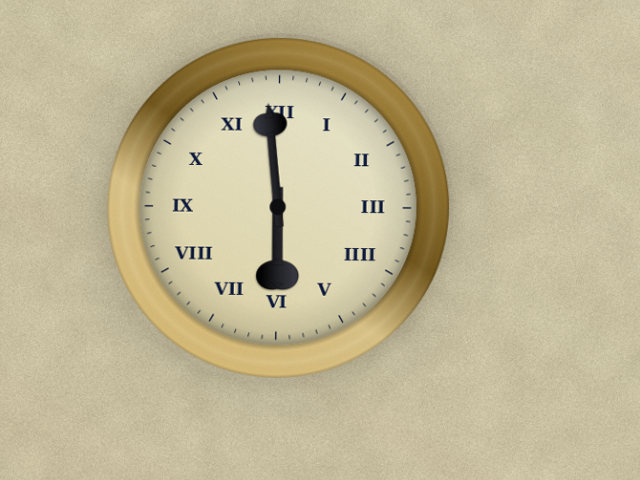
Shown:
**5:59**
